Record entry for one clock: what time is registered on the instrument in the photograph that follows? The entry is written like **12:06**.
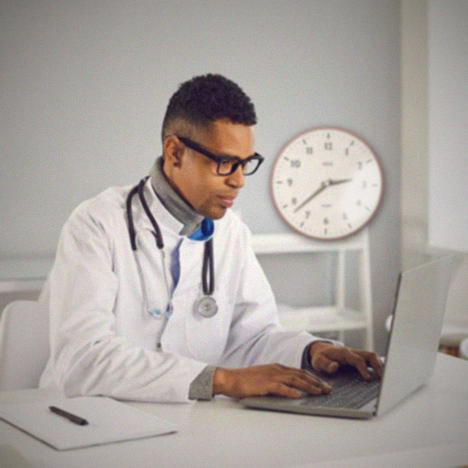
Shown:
**2:38**
